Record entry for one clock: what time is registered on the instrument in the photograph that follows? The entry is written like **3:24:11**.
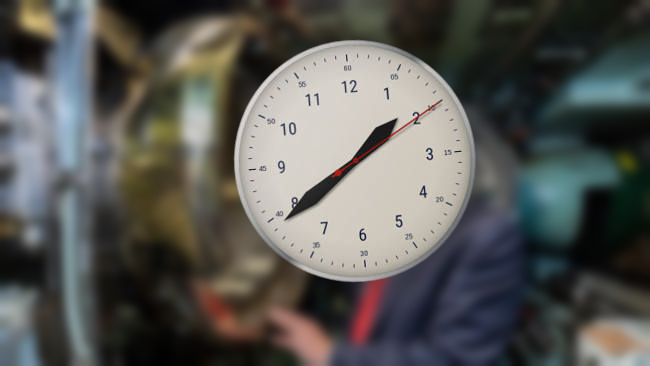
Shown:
**1:39:10**
